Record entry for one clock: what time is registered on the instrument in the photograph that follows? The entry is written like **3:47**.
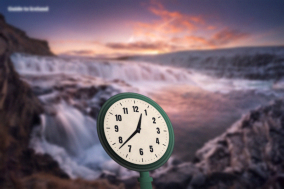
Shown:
**12:38**
